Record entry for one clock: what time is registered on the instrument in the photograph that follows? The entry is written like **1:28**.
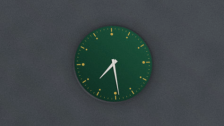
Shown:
**7:29**
